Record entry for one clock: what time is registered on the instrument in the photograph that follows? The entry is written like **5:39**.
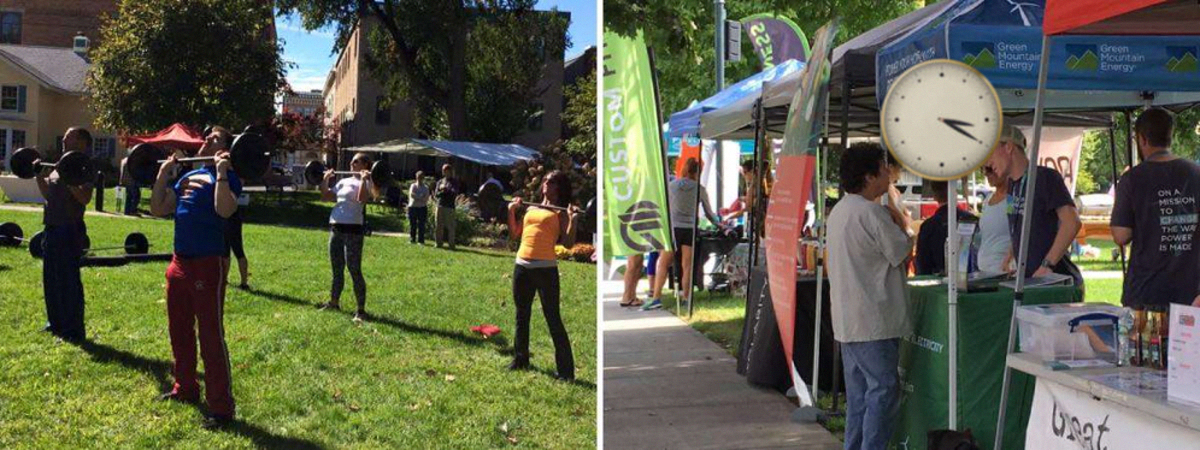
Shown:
**3:20**
